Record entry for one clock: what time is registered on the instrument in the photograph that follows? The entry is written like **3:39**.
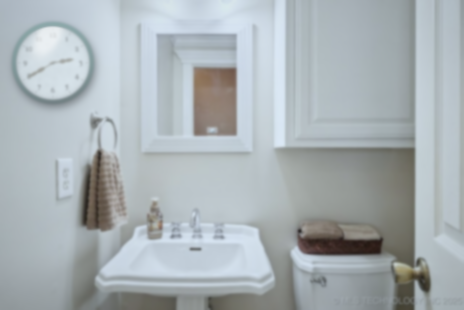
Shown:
**2:40**
